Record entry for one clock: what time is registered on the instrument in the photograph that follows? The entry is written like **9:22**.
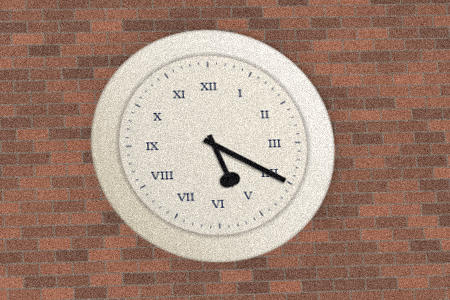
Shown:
**5:20**
